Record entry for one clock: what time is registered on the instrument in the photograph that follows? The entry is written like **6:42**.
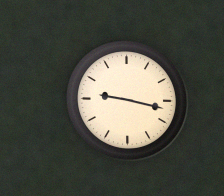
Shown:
**9:17**
